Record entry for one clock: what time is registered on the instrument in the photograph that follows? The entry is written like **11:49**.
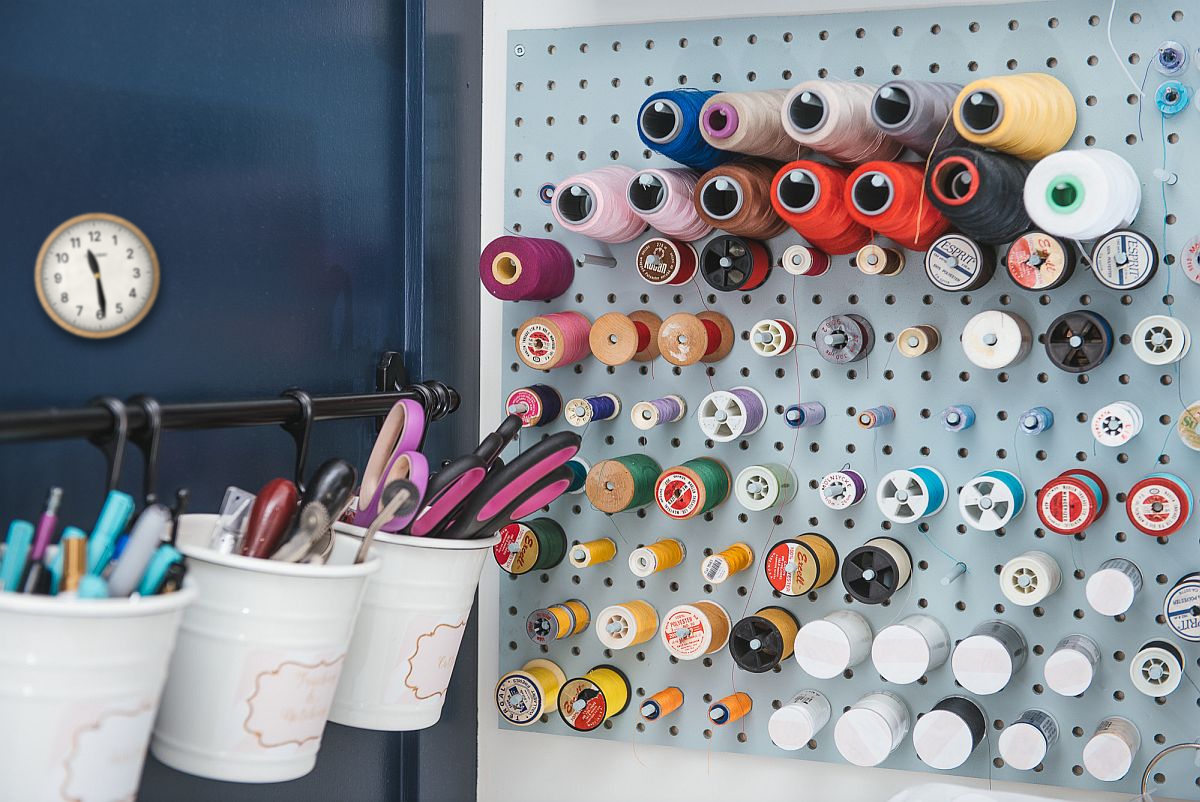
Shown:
**11:29**
